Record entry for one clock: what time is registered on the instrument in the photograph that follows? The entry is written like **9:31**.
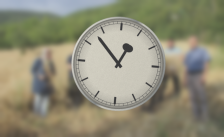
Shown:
**12:53**
